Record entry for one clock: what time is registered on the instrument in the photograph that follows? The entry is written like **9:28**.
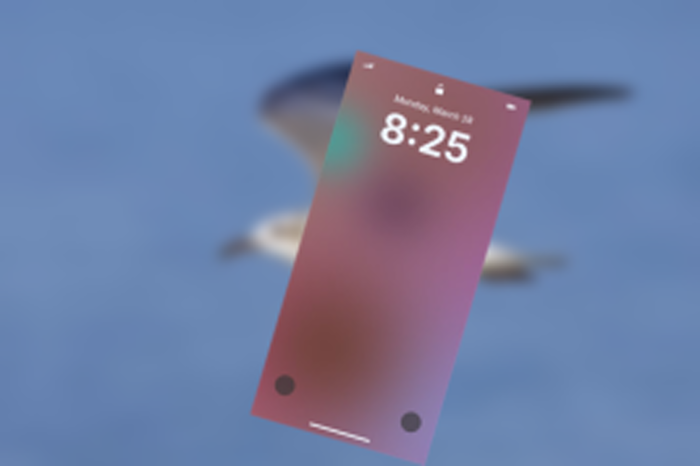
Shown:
**8:25**
